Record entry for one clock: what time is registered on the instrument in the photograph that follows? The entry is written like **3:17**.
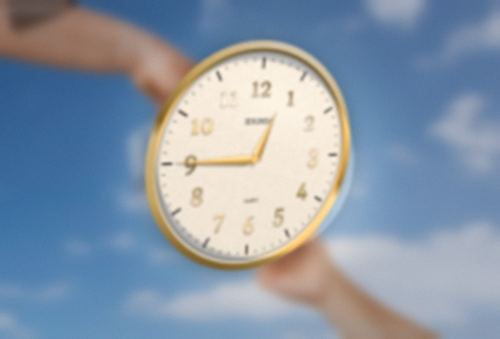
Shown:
**12:45**
